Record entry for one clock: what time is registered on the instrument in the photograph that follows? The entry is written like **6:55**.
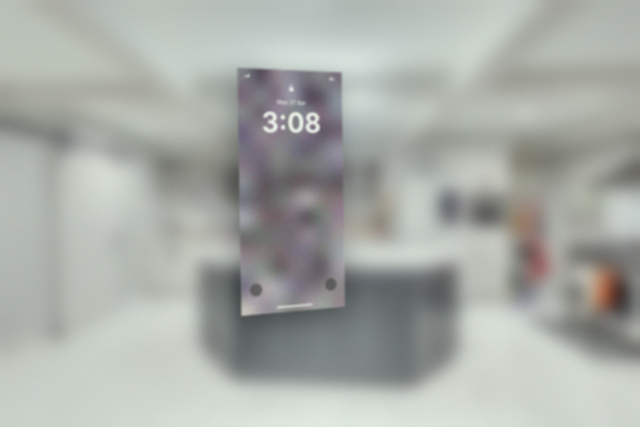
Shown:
**3:08**
